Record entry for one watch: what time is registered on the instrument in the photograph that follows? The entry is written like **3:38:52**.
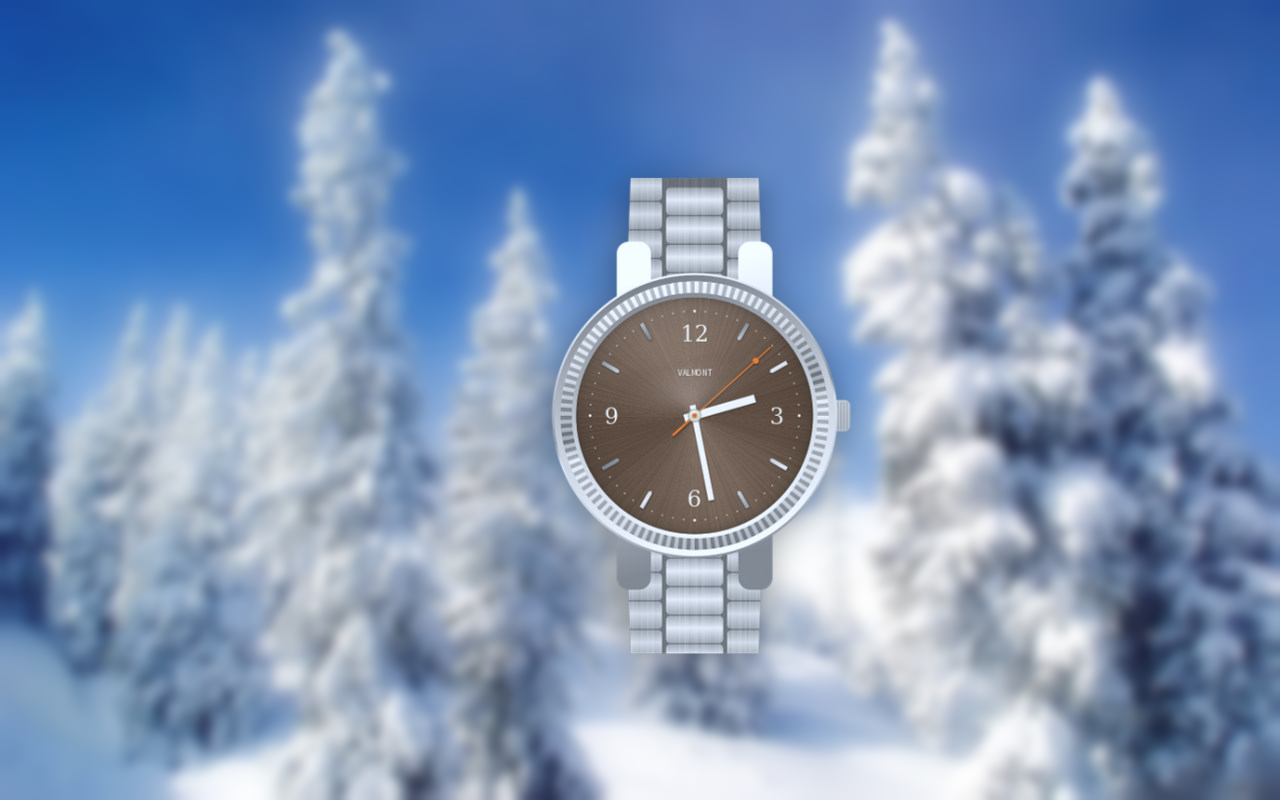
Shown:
**2:28:08**
